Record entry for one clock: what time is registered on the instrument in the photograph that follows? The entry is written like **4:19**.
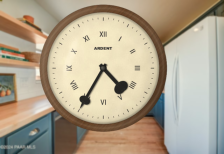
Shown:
**4:35**
